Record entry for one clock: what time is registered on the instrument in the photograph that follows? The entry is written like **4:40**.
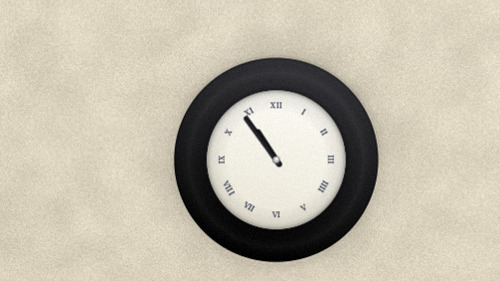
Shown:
**10:54**
